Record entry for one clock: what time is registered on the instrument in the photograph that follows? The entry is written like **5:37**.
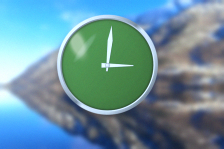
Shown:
**3:01**
